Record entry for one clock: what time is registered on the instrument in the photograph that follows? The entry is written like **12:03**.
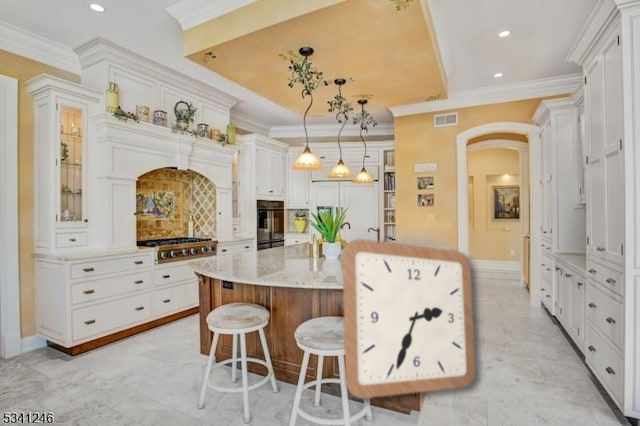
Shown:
**2:34**
